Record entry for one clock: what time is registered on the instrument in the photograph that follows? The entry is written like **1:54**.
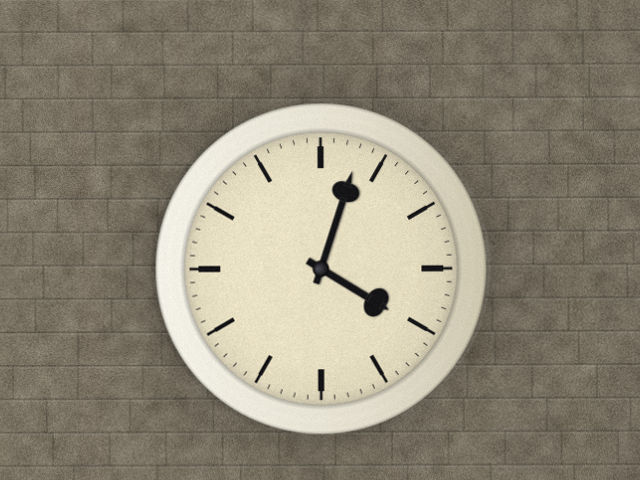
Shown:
**4:03**
